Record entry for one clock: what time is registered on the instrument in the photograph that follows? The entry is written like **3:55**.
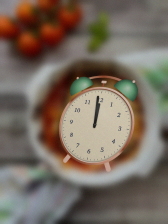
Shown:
**11:59**
